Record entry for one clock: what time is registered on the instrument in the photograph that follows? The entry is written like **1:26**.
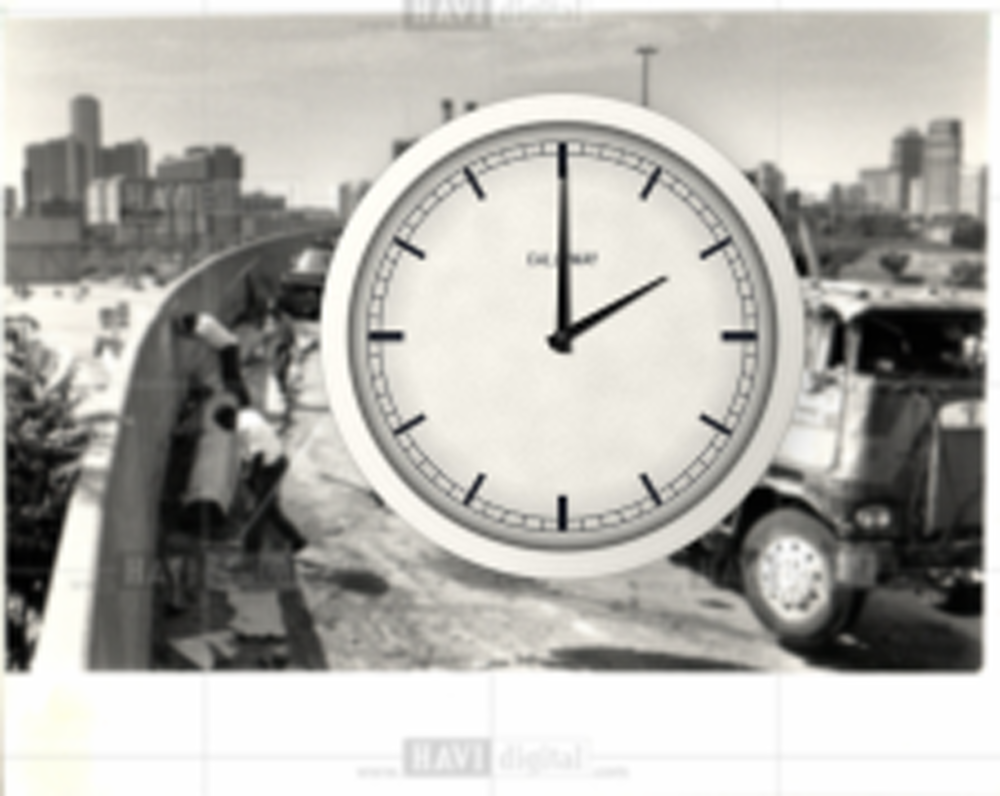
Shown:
**2:00**
